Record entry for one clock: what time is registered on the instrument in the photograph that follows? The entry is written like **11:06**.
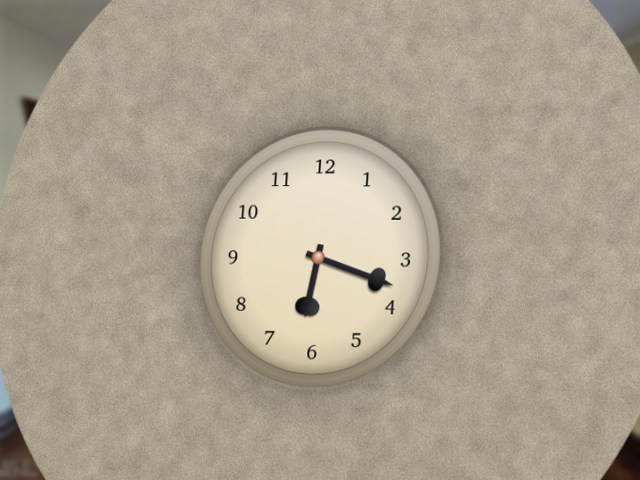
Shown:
**6:18**
